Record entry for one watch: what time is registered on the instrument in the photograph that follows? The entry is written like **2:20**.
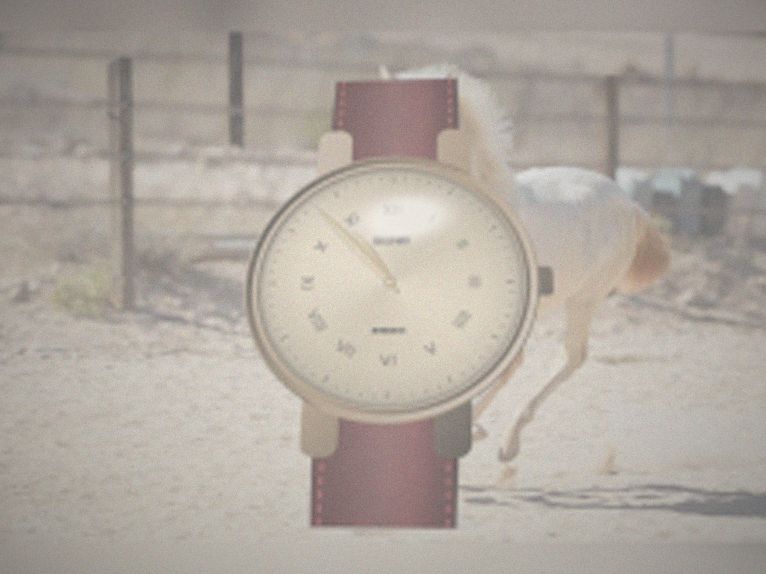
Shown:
**10:53**
